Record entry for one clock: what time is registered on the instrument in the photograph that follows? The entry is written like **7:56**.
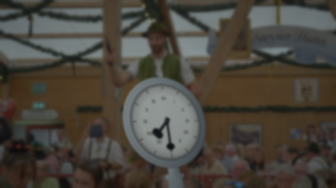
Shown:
**7:30**
